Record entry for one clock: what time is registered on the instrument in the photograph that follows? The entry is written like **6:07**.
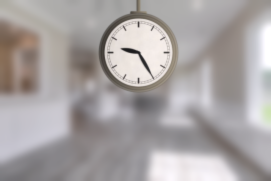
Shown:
**9:25**
